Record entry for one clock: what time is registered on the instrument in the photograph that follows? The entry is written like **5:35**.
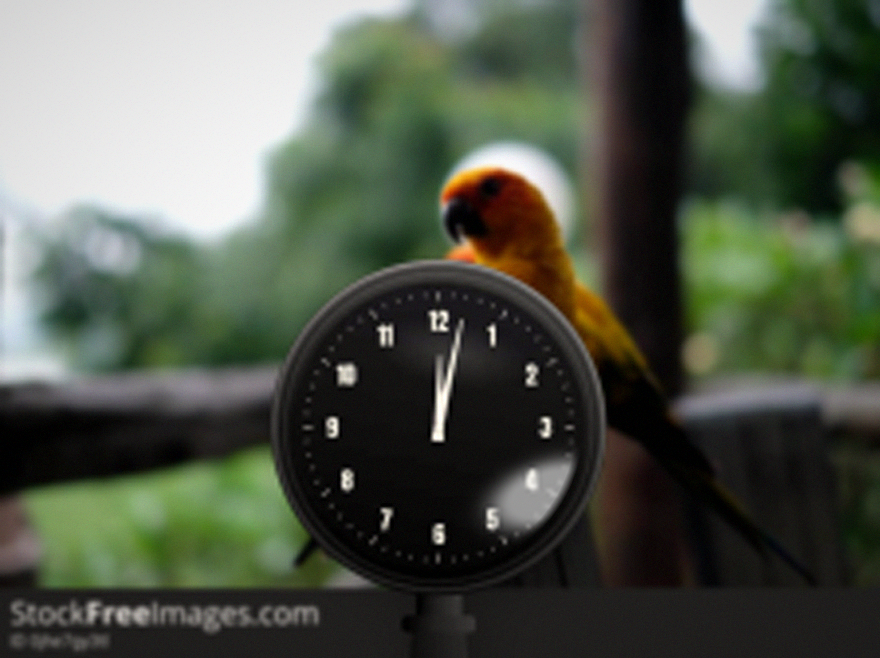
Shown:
**12:02**
